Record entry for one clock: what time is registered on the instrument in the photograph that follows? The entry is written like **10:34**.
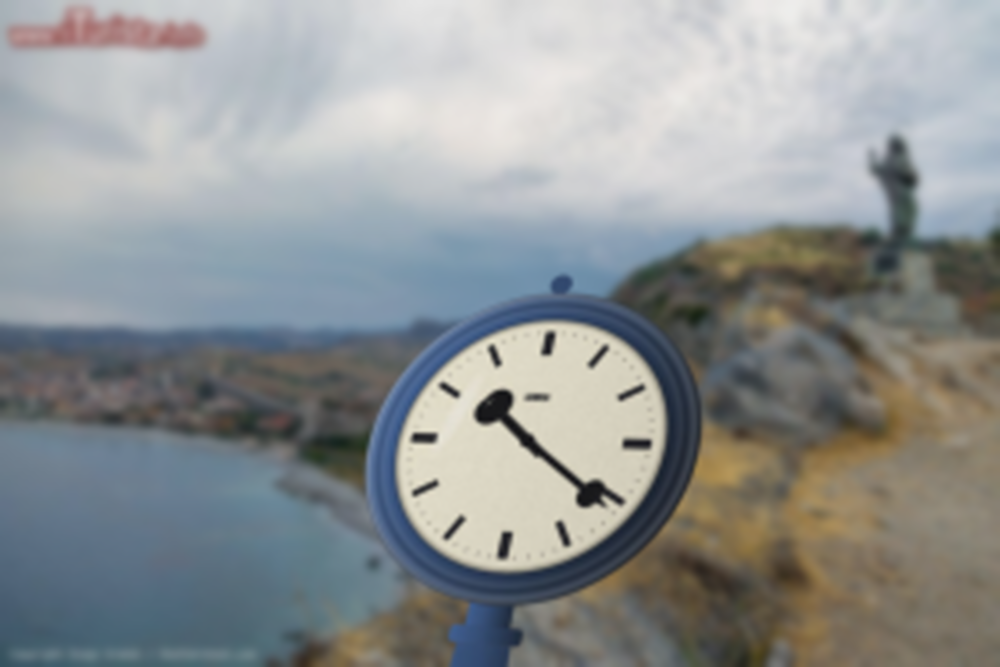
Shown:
**10:21**
